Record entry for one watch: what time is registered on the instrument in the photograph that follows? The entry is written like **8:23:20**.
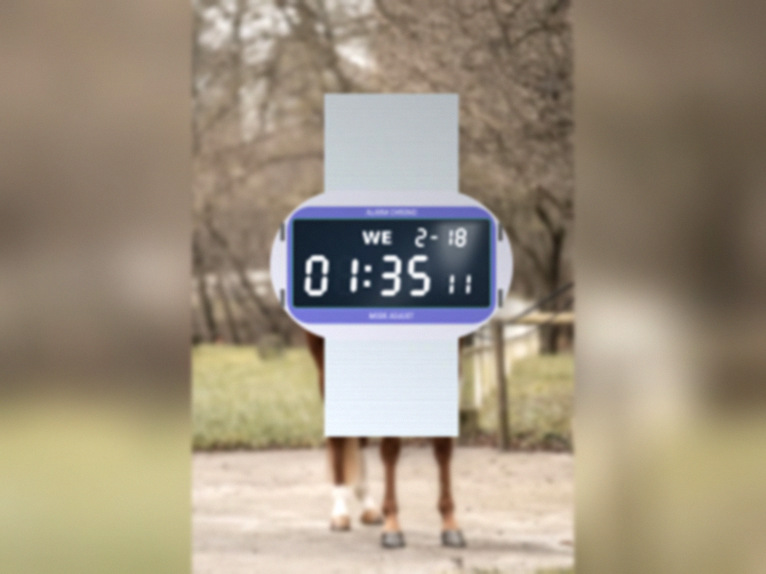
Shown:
**1:35:11**
